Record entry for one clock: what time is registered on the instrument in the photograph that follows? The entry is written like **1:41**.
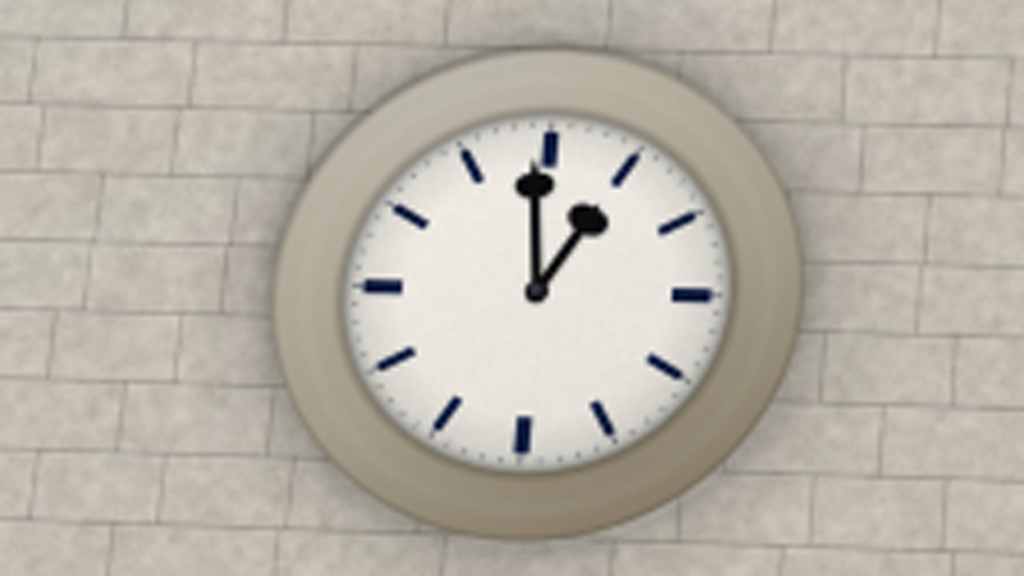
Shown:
**12:59**
